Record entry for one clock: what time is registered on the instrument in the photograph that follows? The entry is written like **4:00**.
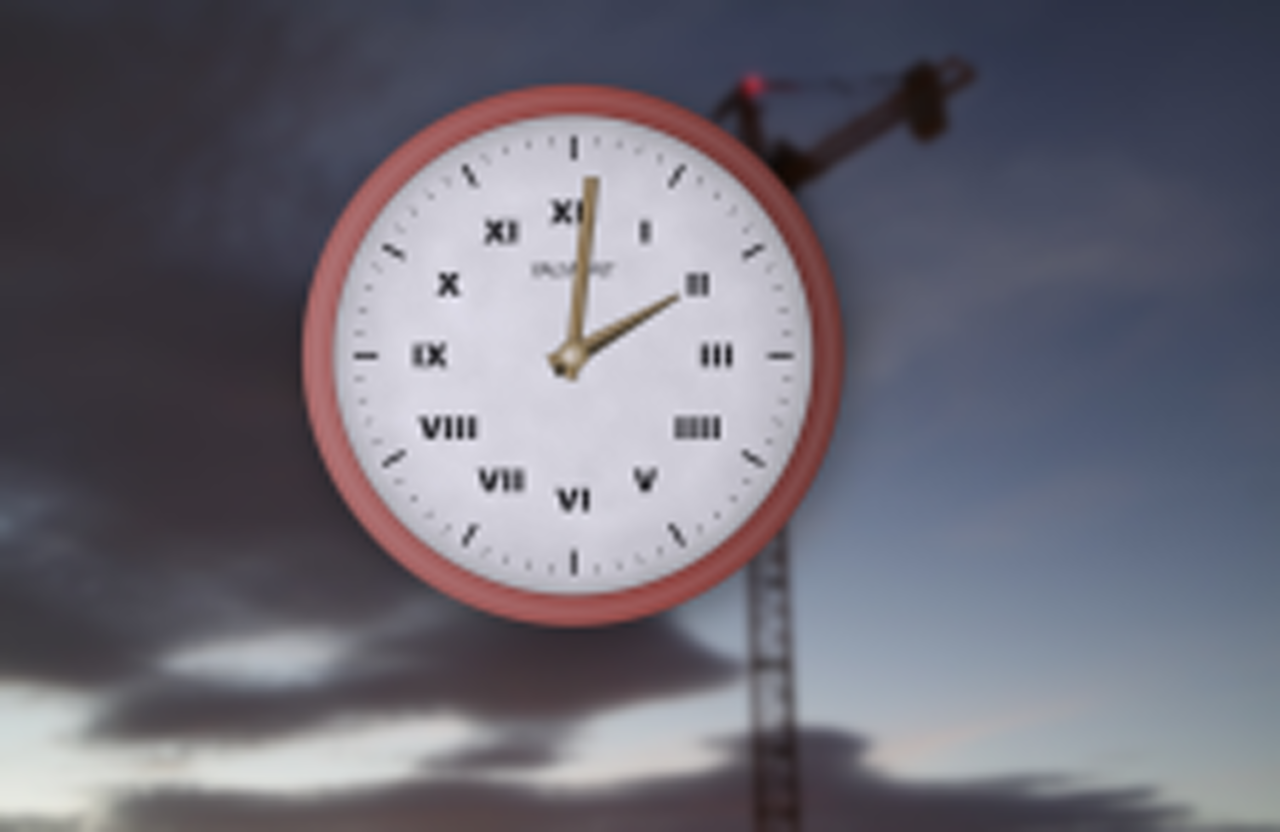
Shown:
**2:01**
